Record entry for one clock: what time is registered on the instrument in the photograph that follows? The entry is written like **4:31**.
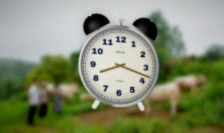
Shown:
**8:18**
